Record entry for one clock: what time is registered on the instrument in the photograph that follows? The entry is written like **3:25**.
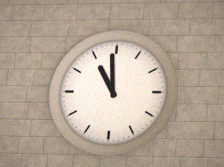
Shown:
**10:59**
